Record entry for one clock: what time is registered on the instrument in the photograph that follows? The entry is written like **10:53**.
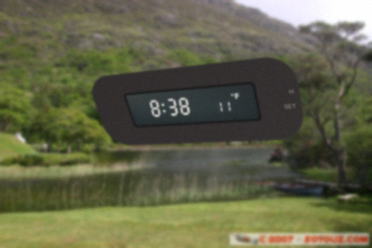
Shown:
**8:38**
